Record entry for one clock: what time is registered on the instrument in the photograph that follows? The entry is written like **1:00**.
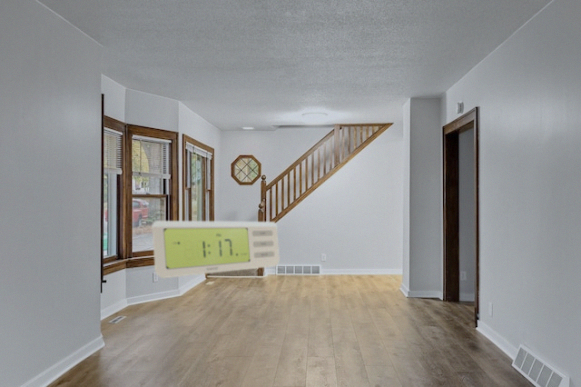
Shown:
**1:17**
